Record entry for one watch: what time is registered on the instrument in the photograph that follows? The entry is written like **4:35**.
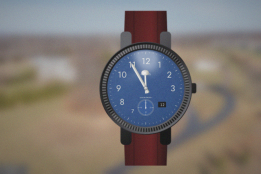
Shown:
**11:55**
